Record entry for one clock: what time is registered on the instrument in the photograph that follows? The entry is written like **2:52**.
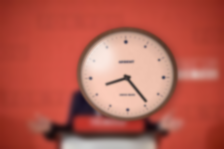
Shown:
**8:24**
